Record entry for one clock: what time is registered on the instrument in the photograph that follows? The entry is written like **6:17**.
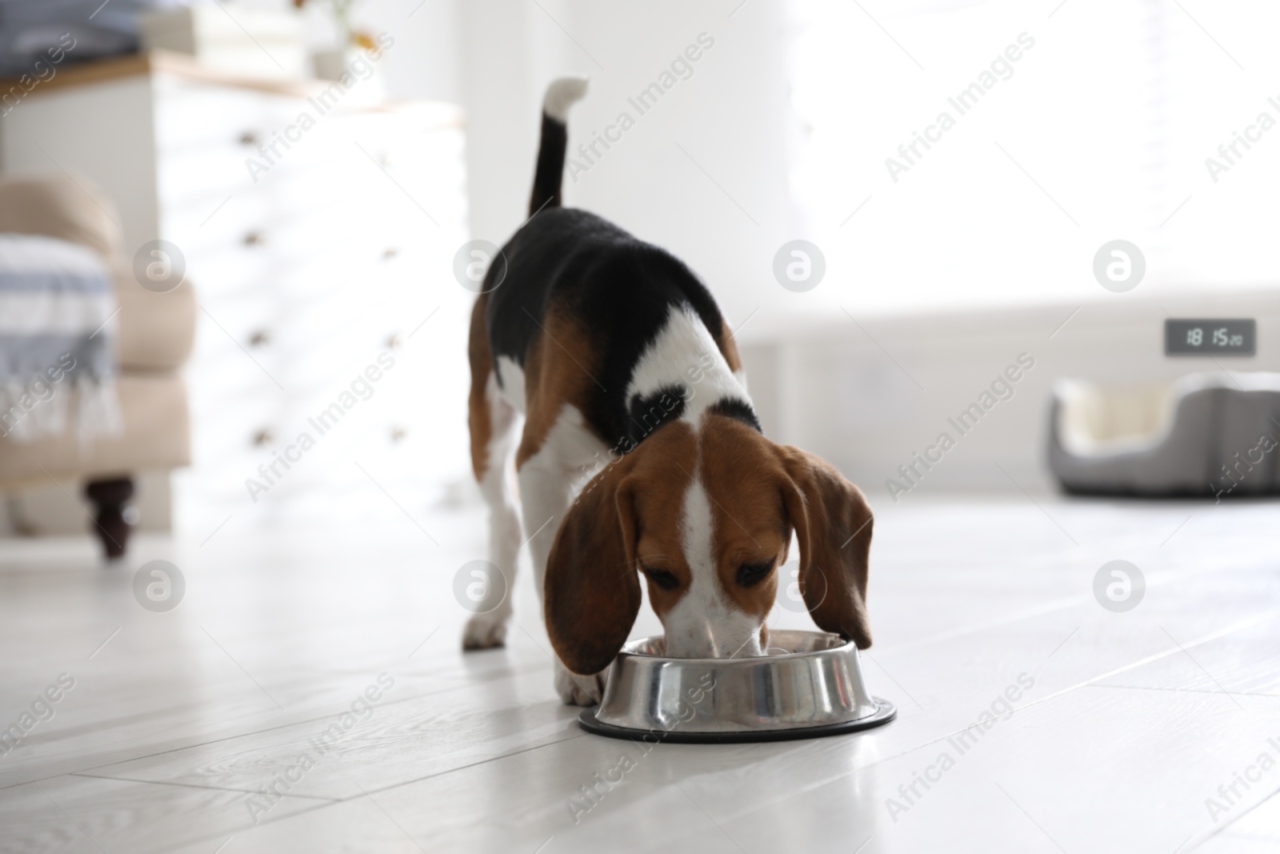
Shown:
**18:15**
